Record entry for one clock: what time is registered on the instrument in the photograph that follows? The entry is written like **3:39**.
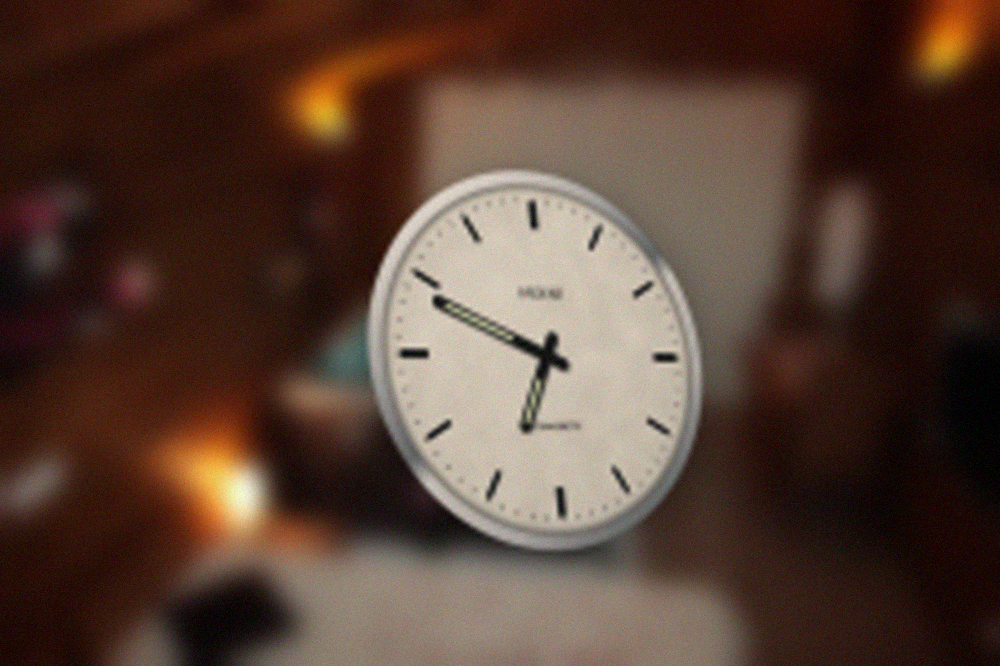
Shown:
**6:49**
